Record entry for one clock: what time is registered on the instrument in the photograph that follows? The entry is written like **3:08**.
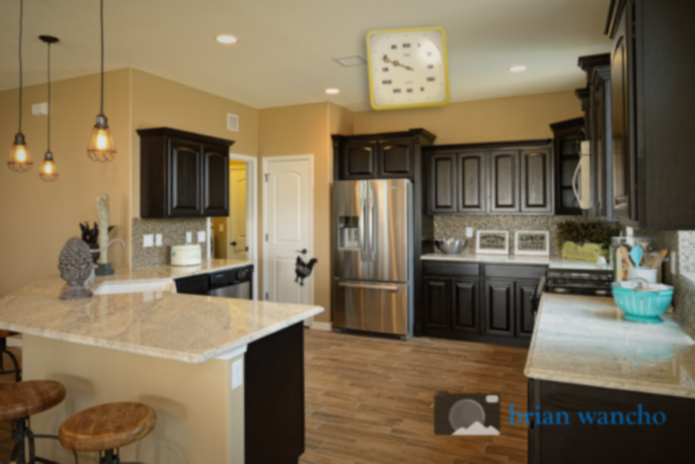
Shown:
**9:49**
